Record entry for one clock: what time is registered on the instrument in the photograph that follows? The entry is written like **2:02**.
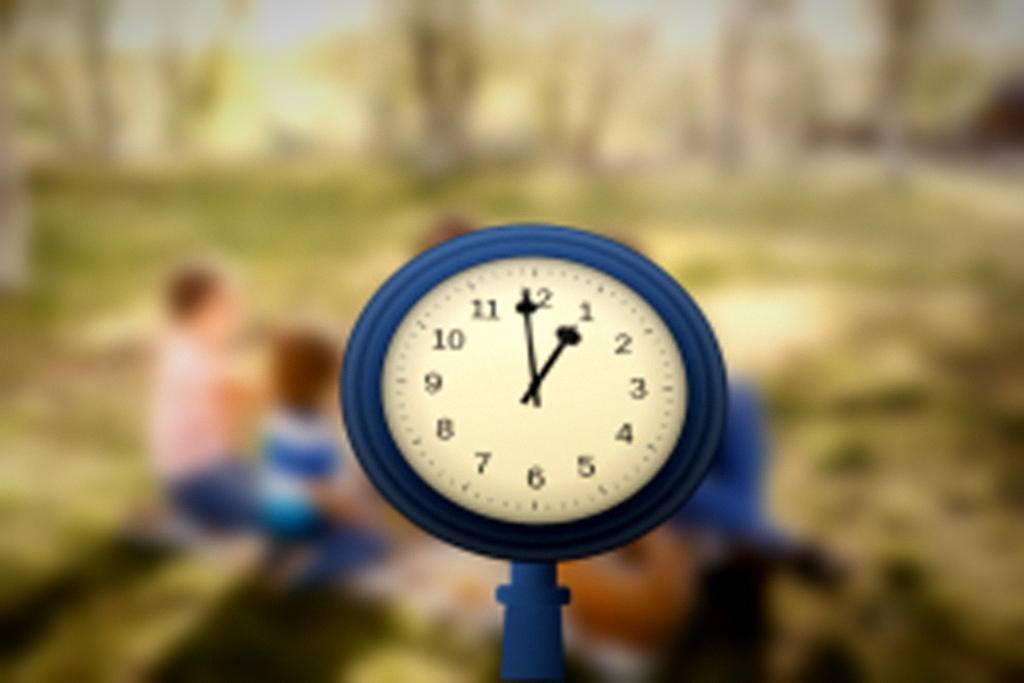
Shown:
**12:59**
